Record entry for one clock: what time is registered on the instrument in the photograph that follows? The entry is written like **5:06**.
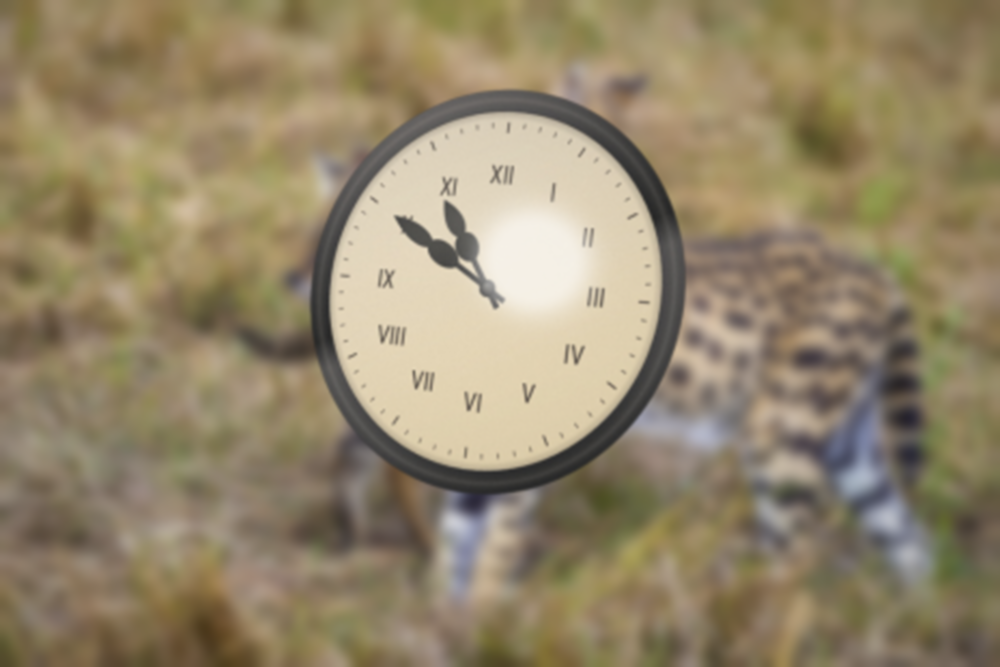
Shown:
**10:50**
